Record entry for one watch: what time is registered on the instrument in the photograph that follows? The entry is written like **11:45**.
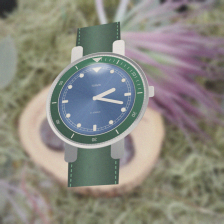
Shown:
**2:18**
